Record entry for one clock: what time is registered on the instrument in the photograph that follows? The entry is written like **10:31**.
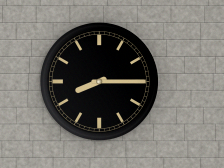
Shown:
**8:15**
